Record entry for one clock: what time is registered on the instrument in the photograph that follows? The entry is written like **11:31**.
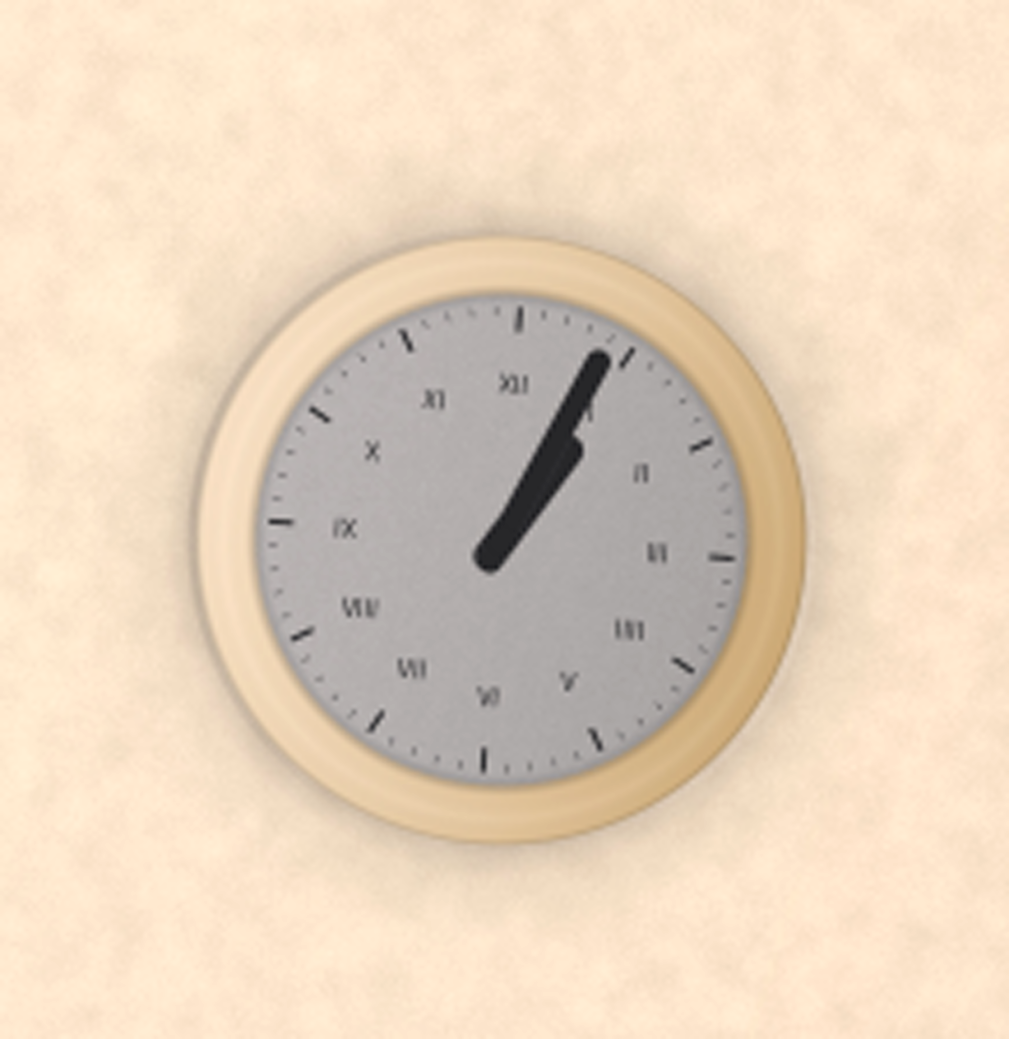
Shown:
**1:04**
